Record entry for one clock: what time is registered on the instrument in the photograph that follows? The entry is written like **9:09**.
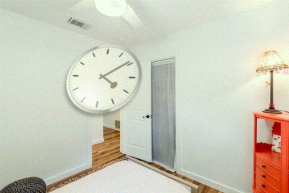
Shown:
**4:09**
